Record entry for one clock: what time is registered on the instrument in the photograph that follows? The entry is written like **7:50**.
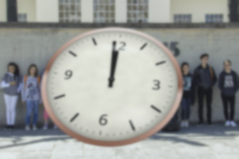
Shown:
**11:59**
